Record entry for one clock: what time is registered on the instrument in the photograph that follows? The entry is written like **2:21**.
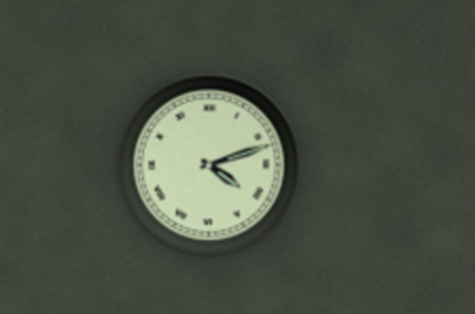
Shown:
**4:12**
